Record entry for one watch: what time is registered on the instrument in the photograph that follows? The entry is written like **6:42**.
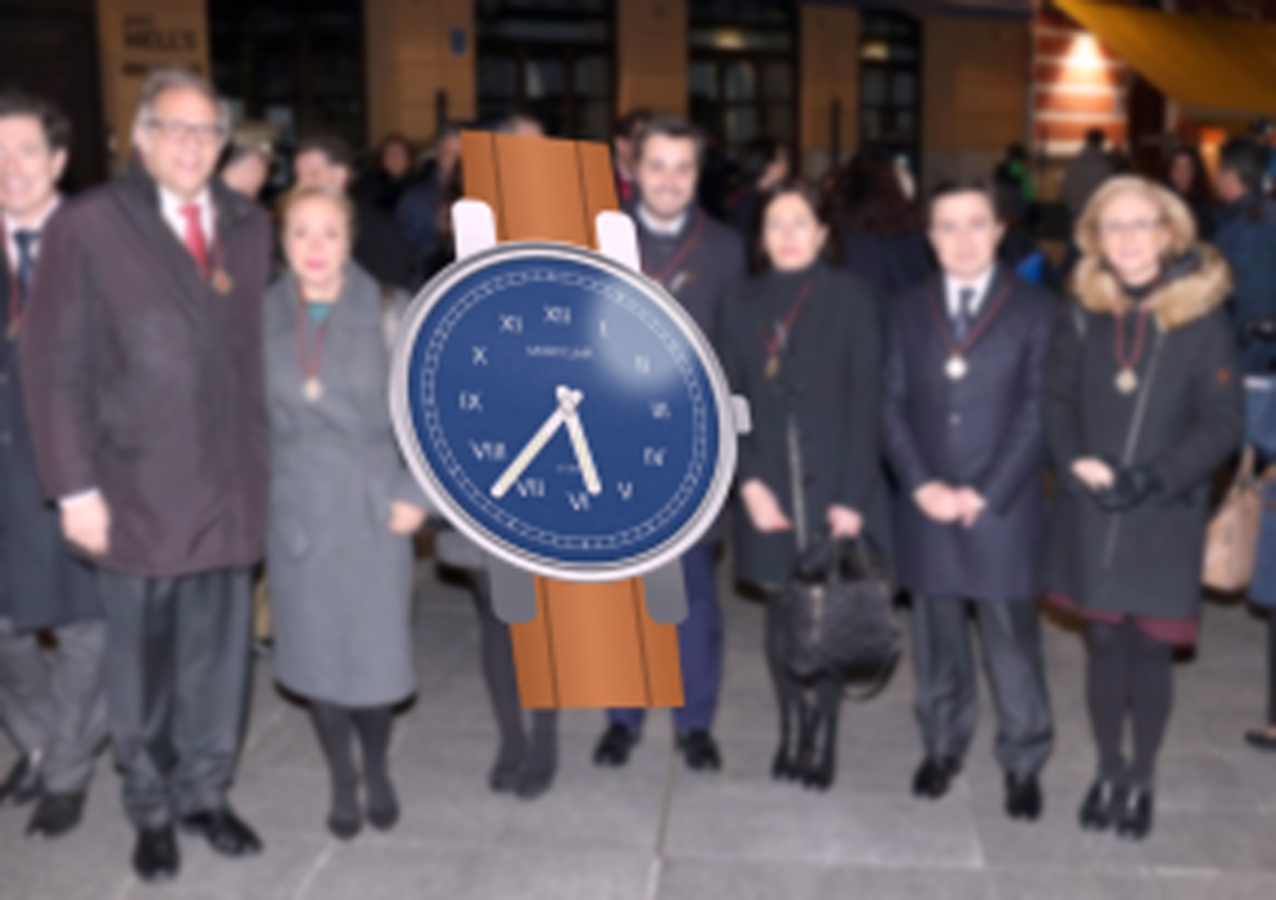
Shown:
**5:37**
